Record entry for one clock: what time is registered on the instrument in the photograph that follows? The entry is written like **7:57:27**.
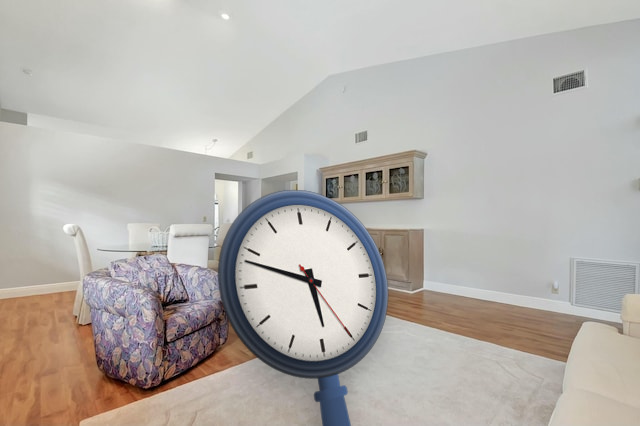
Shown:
**5:48:25**
